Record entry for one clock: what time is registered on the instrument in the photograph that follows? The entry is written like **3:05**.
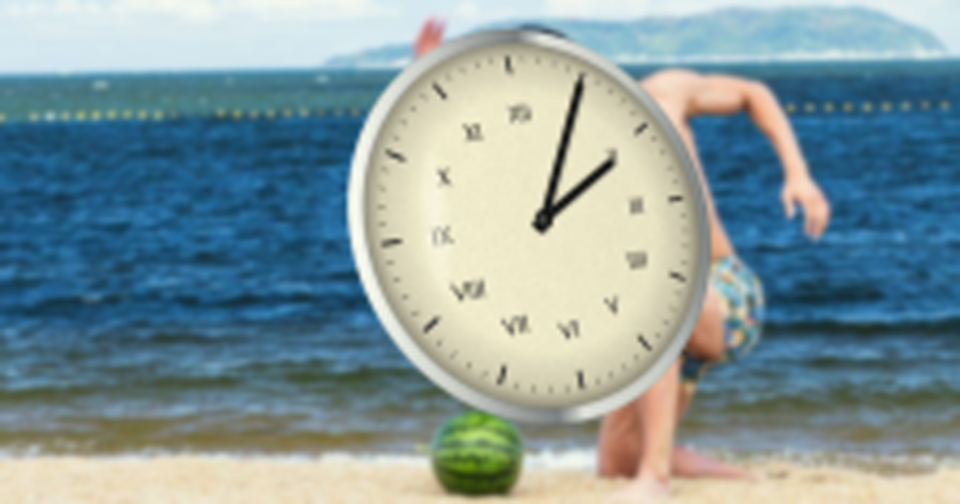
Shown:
**2:05**
